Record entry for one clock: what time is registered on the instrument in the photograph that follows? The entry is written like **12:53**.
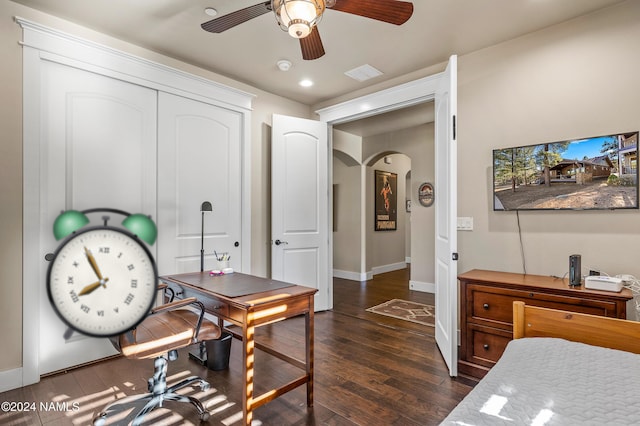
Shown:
**7:55**
